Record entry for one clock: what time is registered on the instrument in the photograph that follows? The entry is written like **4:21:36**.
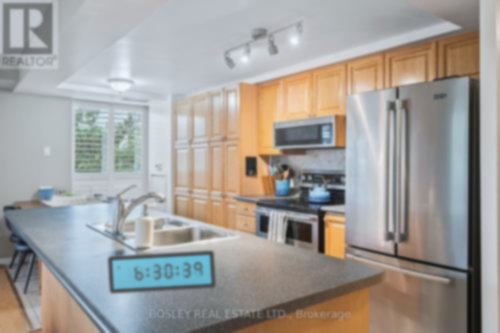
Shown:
**6:30:39**
